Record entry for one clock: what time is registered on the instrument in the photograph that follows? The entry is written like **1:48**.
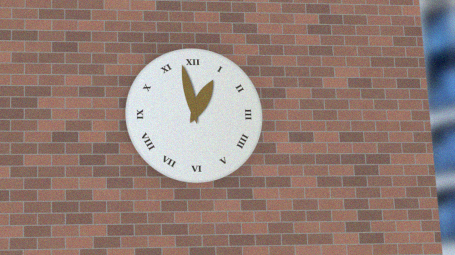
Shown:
**12:58**
